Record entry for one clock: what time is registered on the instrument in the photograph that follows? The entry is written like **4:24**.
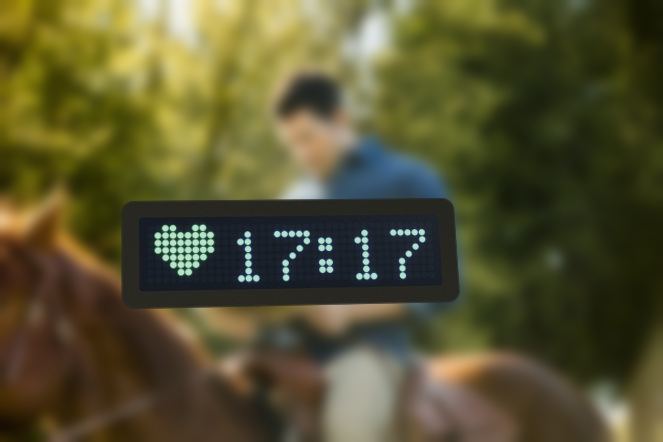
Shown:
**17:17**
